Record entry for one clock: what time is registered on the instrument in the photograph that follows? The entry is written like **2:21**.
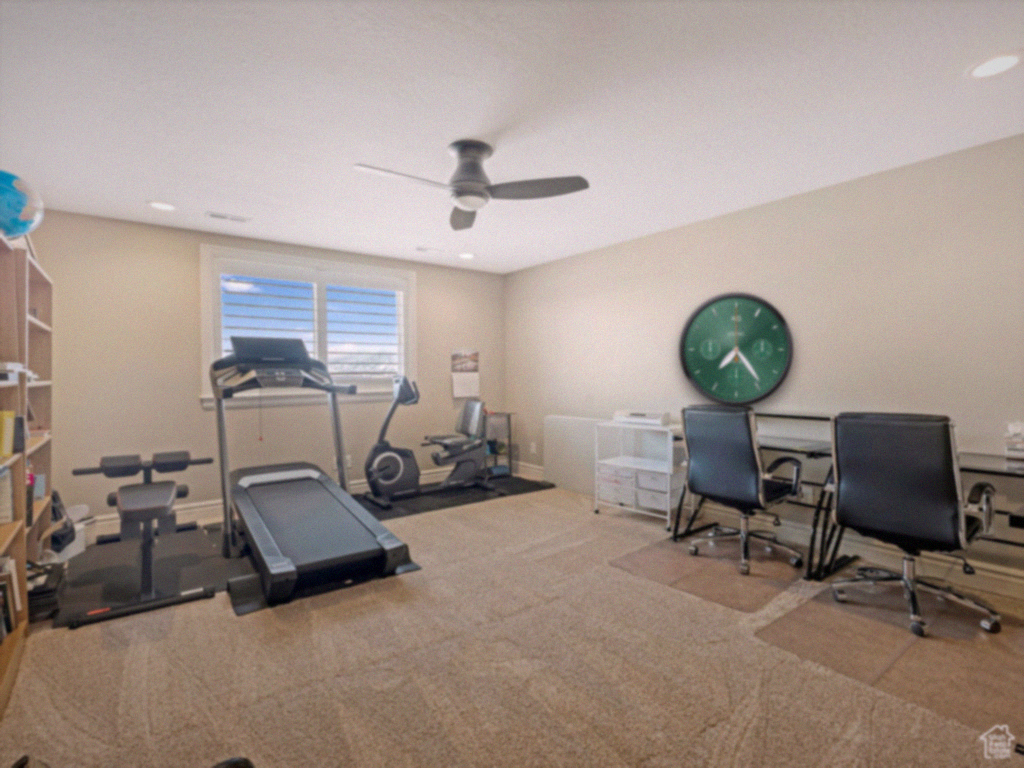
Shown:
**7:24**
